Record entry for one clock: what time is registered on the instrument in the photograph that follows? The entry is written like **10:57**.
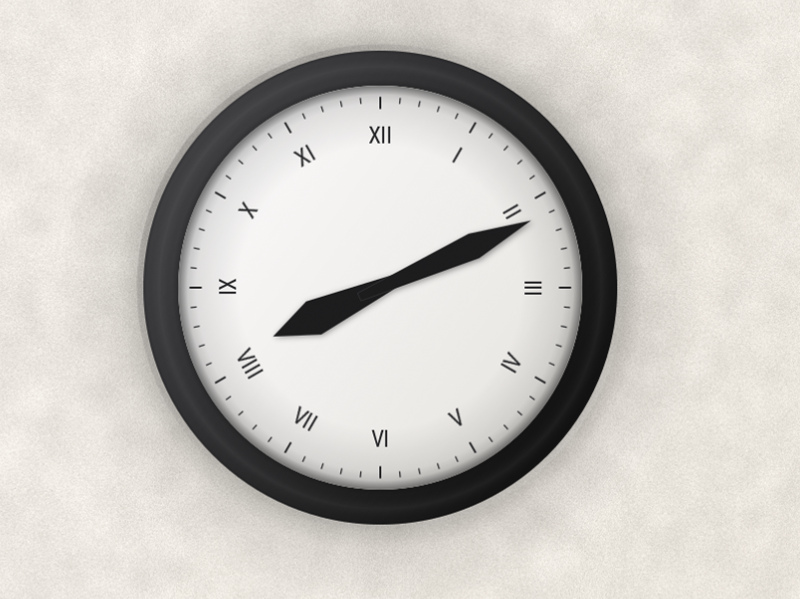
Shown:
**8:11**
